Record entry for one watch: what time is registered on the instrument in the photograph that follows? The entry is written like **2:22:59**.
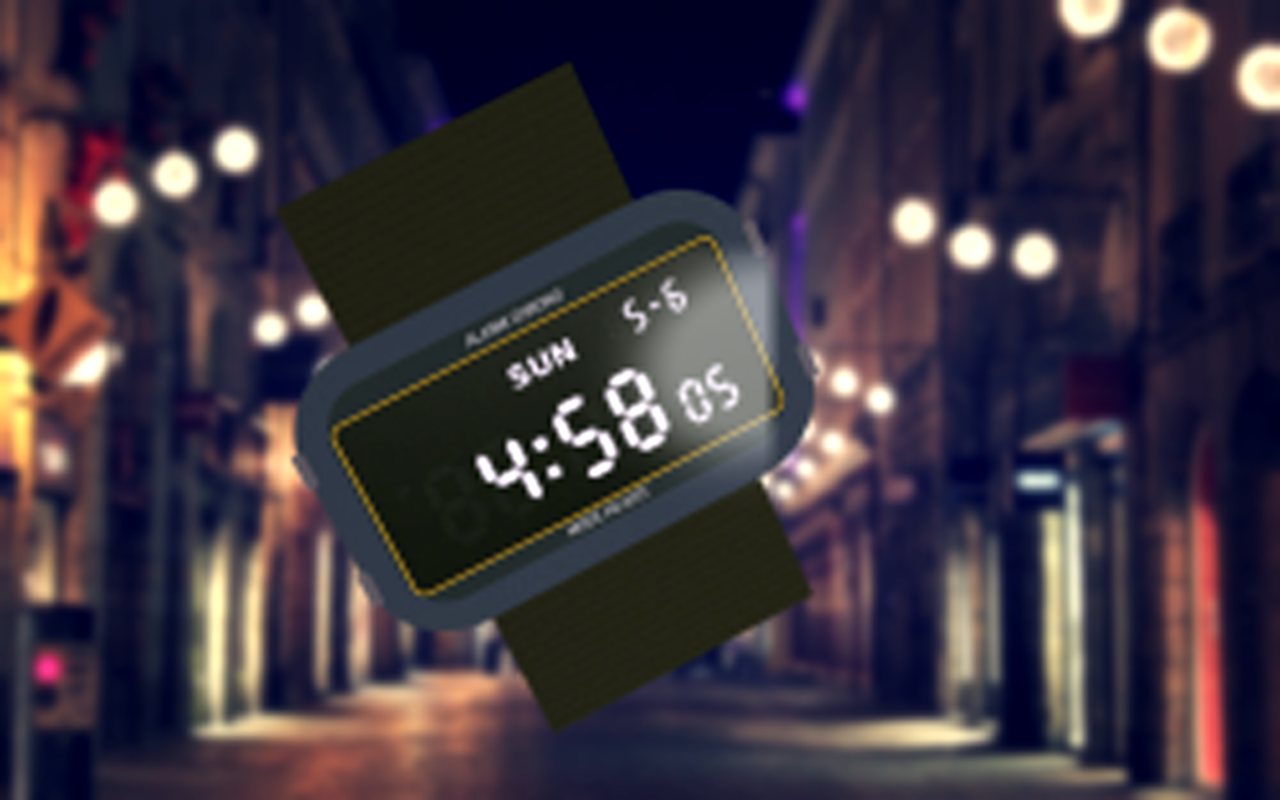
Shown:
**4:58:05**
